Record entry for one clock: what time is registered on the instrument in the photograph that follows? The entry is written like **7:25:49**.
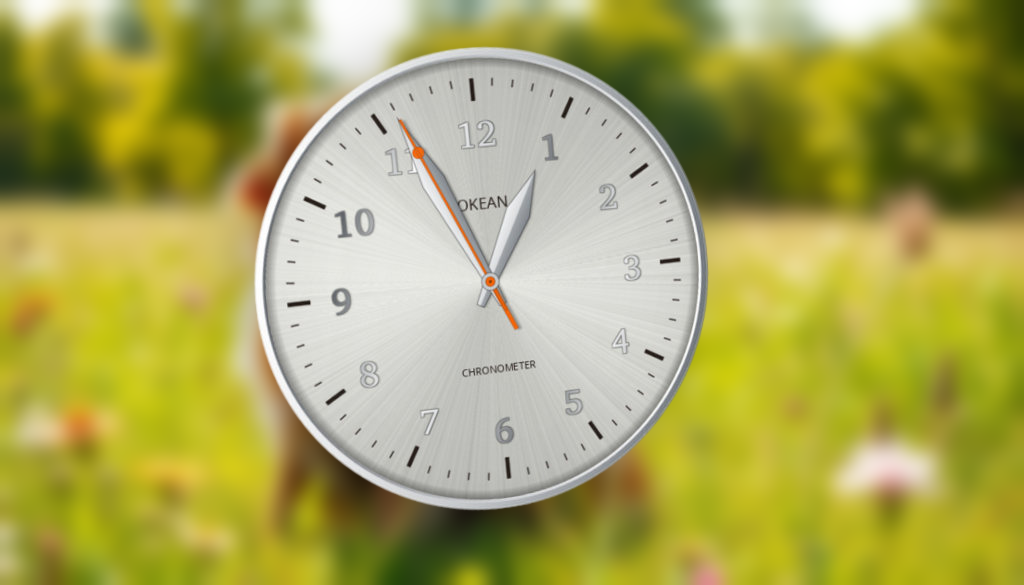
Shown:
**12:55:56**
